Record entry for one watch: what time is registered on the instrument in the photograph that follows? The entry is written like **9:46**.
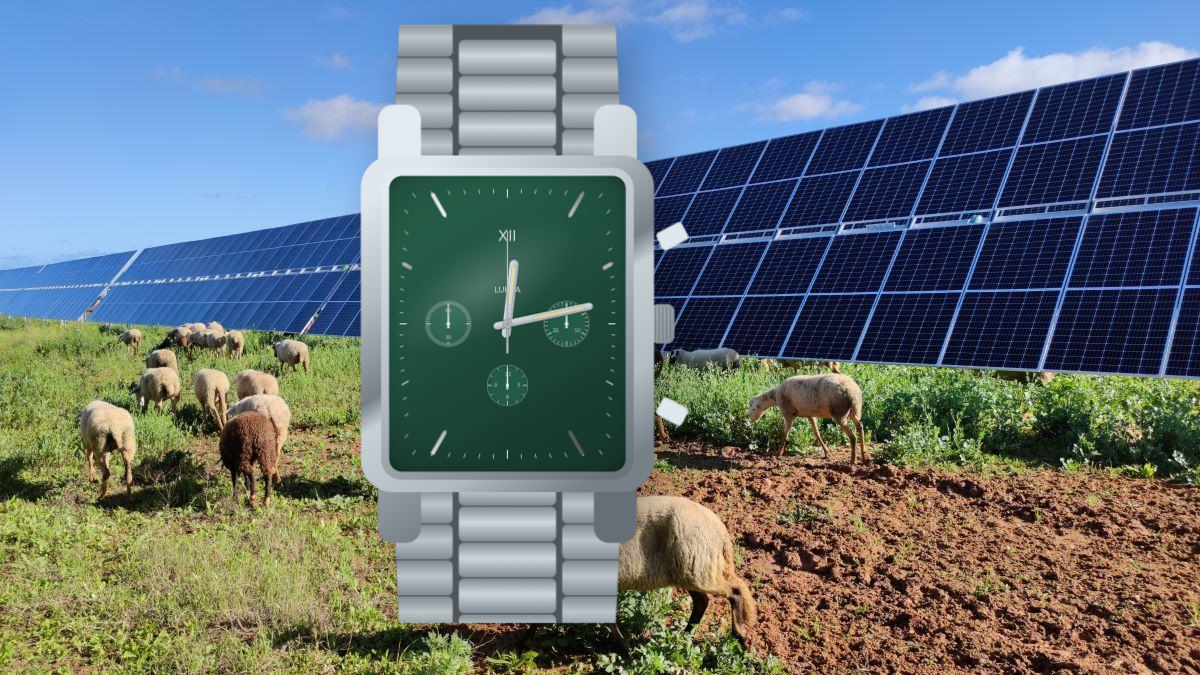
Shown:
**12:13**
